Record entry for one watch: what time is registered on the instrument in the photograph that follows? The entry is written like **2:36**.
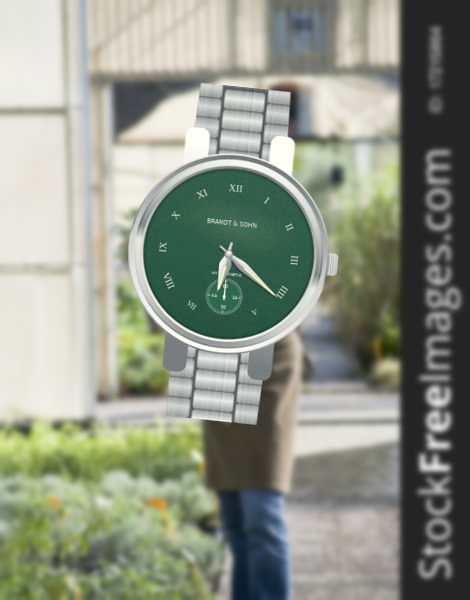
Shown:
**6:21**
